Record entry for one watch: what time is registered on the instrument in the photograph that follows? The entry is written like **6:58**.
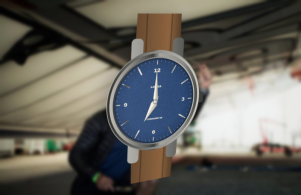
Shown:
**7:00**
